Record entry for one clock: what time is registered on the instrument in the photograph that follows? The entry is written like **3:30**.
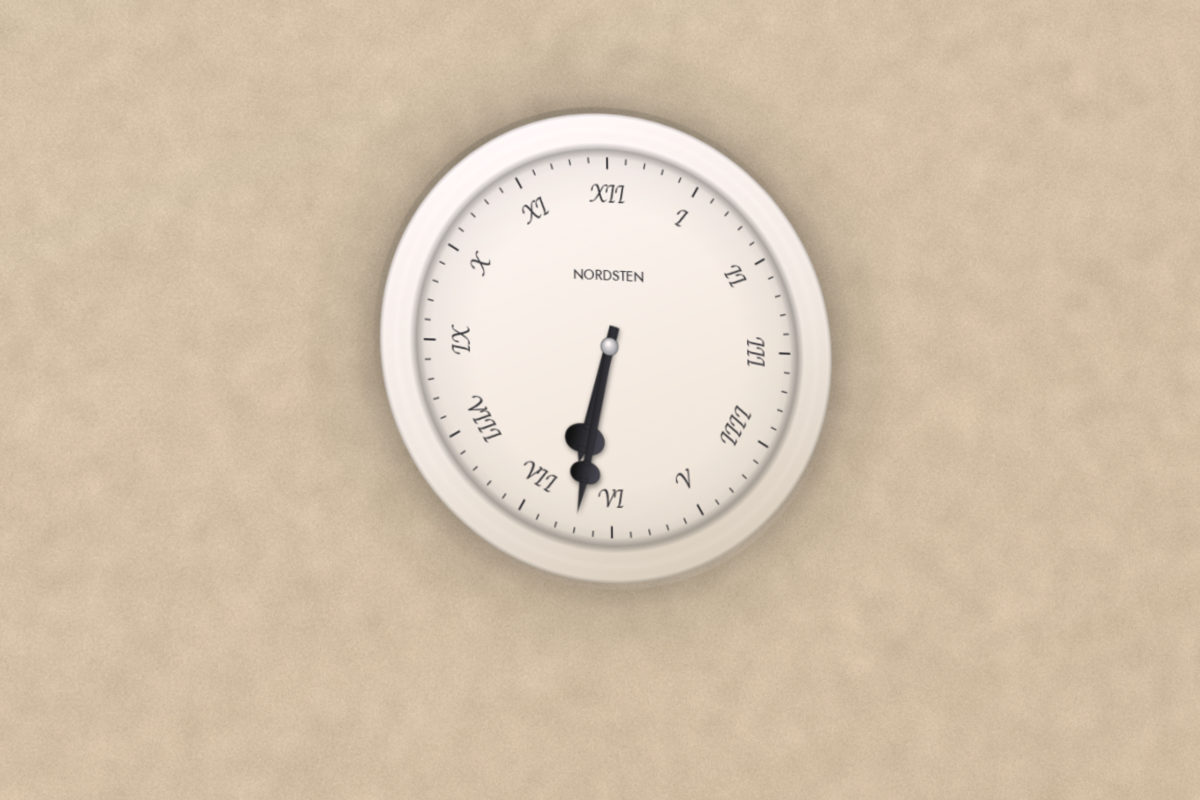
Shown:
**6:32**
